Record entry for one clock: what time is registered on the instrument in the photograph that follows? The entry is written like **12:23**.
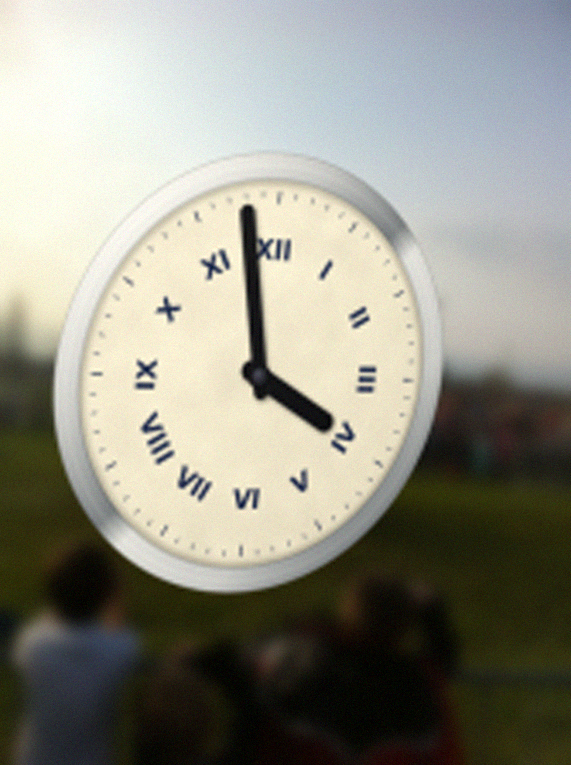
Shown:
**3:58**
